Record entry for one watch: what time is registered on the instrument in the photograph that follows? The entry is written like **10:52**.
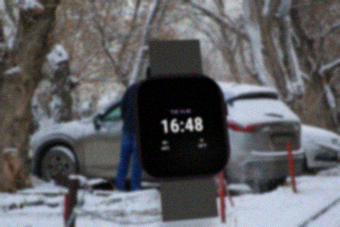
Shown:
**16:48**
